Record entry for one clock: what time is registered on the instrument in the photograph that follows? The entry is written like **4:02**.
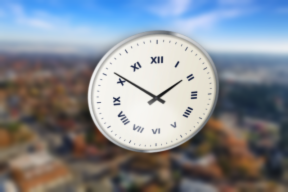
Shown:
**1:51**
